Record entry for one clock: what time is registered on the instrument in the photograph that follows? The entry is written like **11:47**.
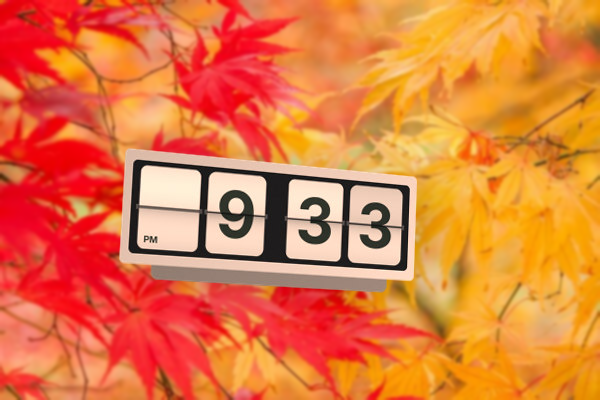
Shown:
**9:33**
